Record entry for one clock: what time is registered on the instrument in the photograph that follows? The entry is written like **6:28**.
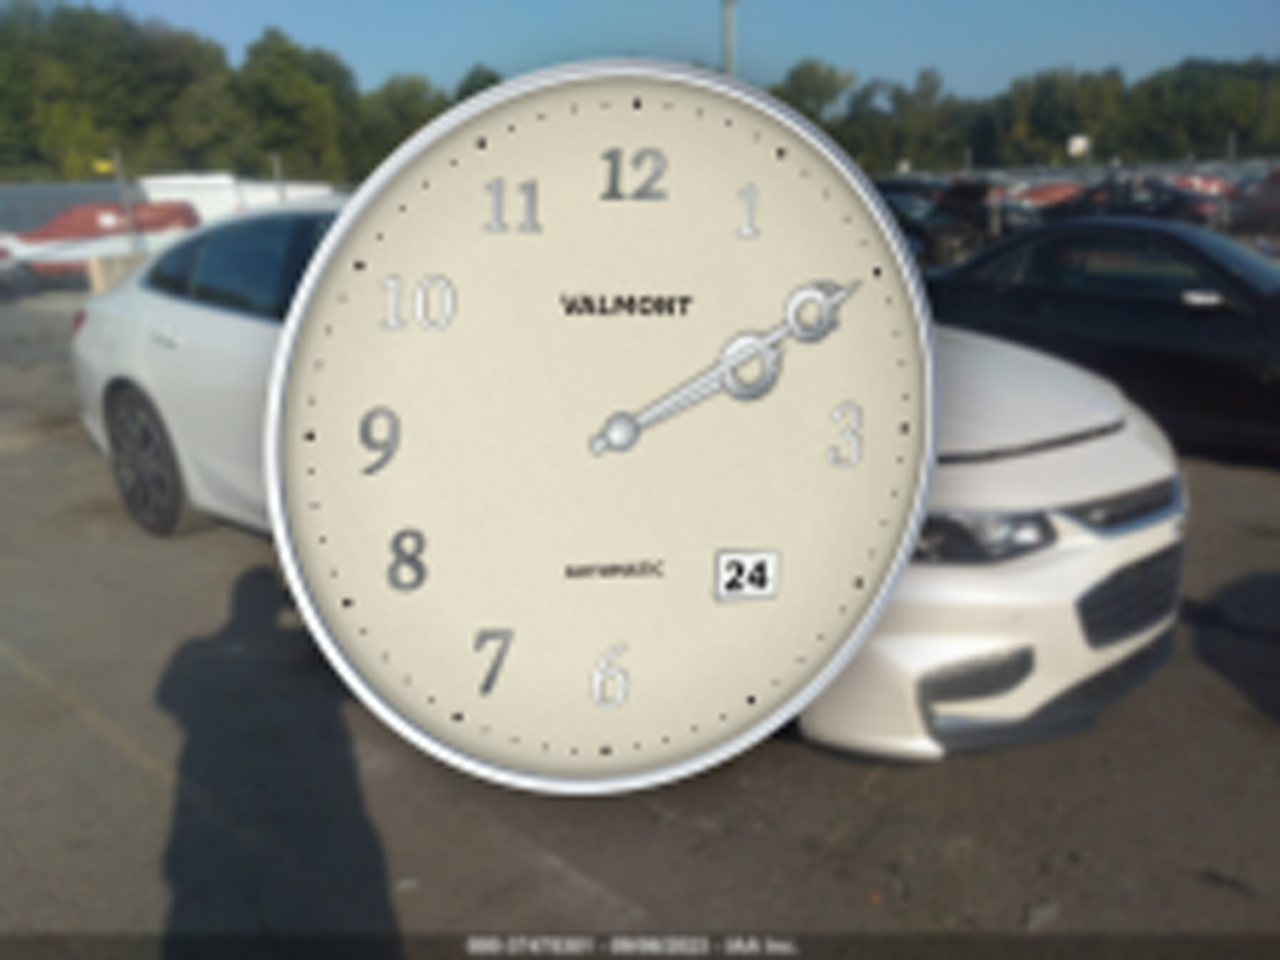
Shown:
**2:10**
